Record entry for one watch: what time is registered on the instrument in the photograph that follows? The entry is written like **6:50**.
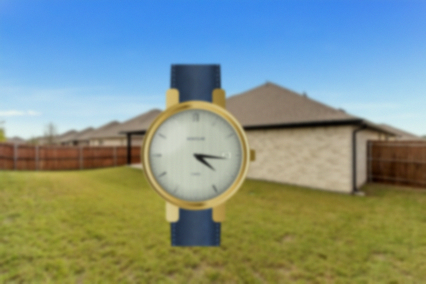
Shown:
**4:16**
